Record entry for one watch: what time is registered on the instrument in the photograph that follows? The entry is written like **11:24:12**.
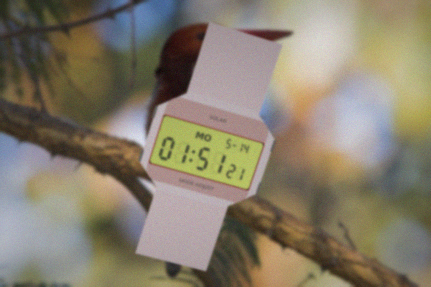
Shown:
**1:51:21**
